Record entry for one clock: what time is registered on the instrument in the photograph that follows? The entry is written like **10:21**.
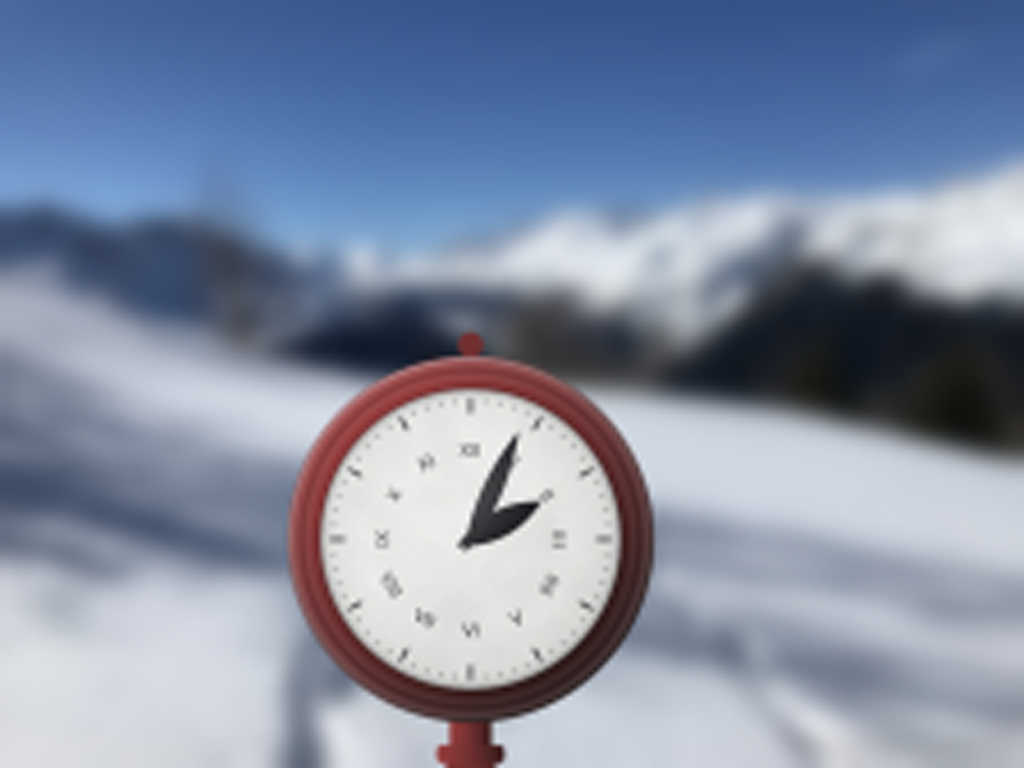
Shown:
**2:04**
